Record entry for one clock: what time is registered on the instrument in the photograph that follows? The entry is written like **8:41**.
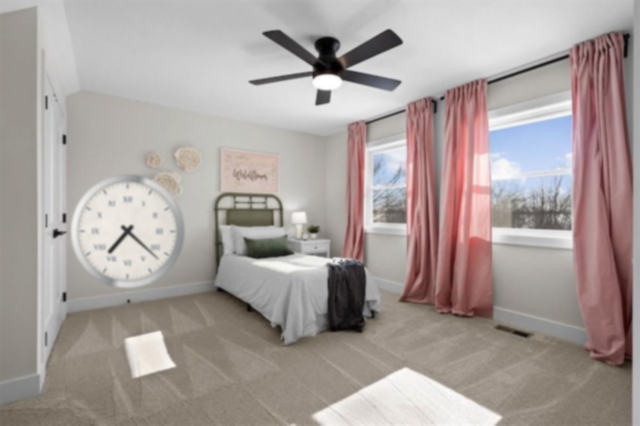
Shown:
**7:22**
